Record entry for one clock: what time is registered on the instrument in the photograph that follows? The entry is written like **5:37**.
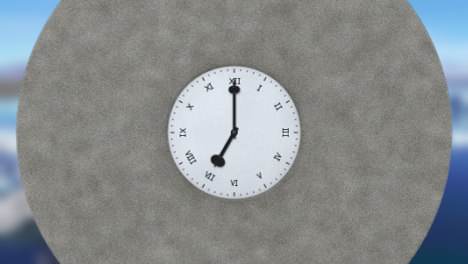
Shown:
**7:00**
